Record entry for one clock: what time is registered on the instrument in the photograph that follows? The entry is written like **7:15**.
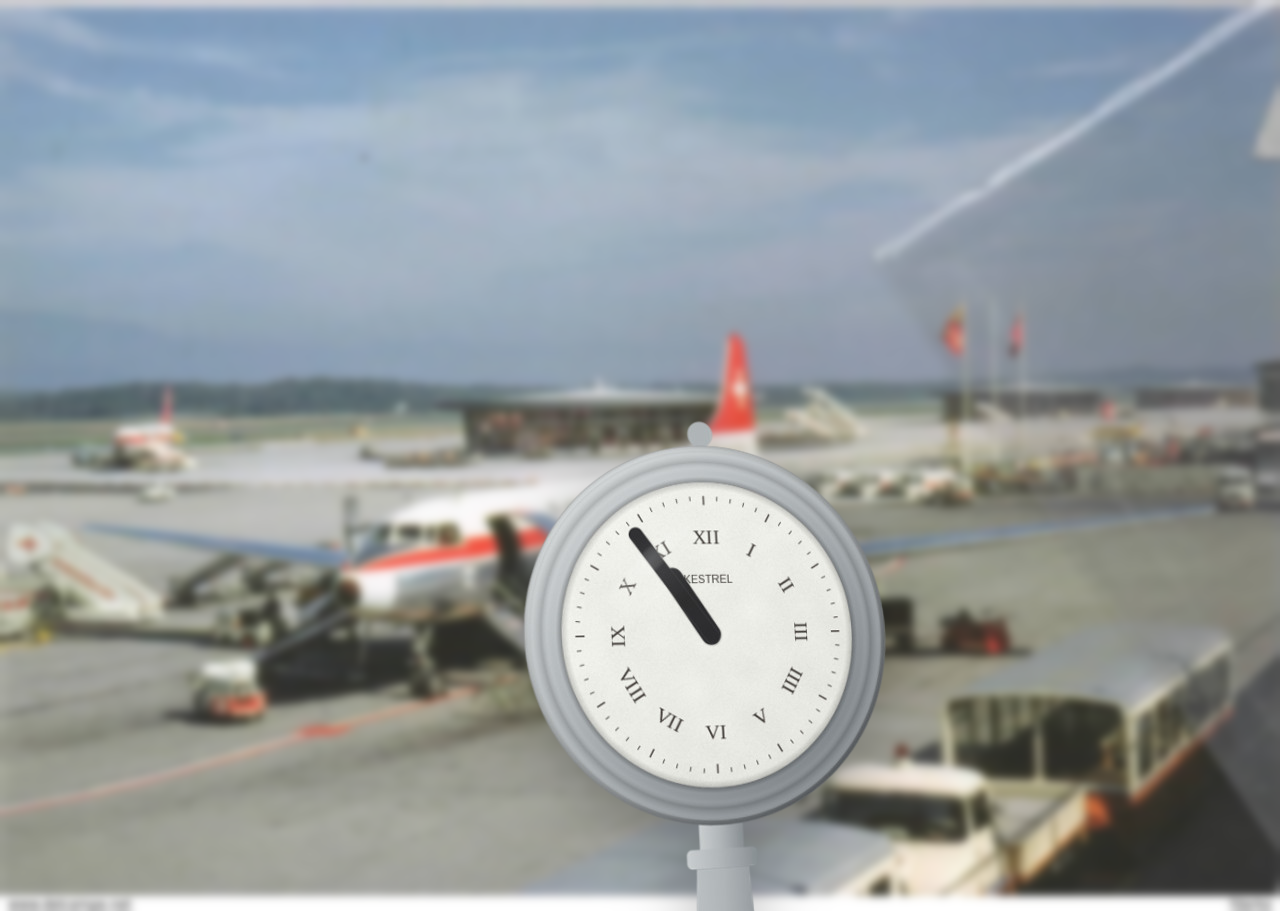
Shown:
**10:54**
